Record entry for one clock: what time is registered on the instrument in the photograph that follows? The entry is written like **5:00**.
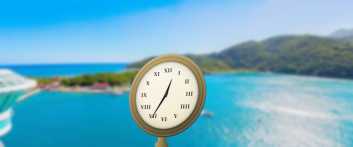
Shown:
**12:35**
